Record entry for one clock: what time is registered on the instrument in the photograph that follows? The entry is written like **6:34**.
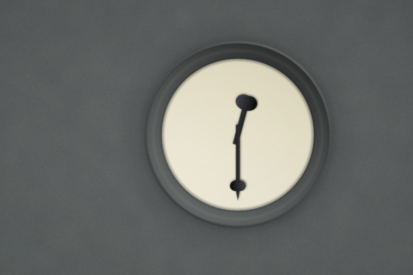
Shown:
**12:30**
